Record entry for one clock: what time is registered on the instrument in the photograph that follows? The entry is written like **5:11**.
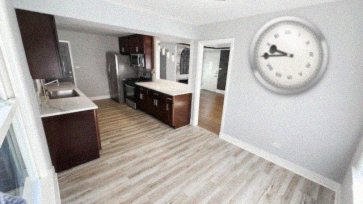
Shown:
**9:45**
